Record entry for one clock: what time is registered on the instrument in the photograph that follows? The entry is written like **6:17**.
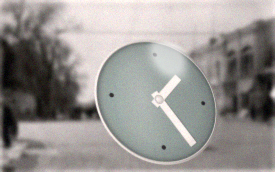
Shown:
**1:24**
